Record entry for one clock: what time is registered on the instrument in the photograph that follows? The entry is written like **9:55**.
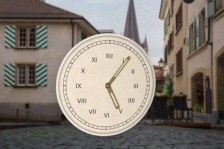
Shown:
**5:06**
